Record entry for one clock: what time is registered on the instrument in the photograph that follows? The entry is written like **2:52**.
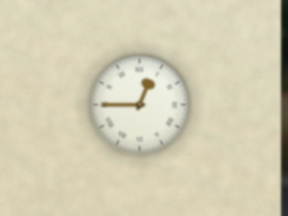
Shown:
**12:45**
